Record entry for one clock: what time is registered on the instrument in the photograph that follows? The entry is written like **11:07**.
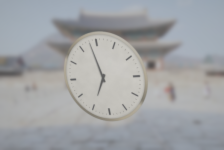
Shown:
**6:58**
